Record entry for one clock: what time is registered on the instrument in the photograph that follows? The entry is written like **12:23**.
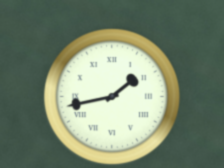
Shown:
**1:43**
